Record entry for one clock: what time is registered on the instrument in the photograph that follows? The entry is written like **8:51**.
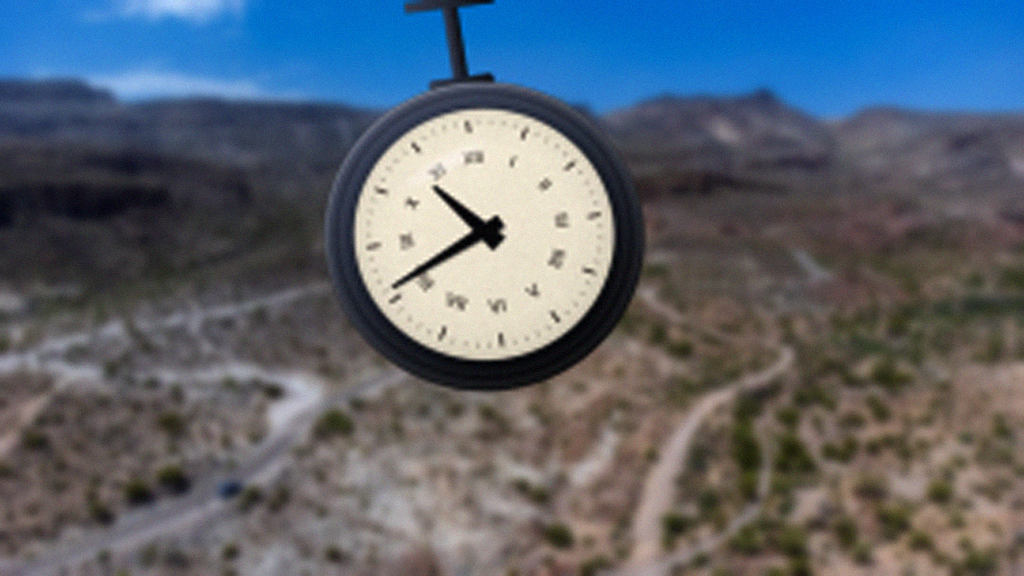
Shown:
**10:41**
